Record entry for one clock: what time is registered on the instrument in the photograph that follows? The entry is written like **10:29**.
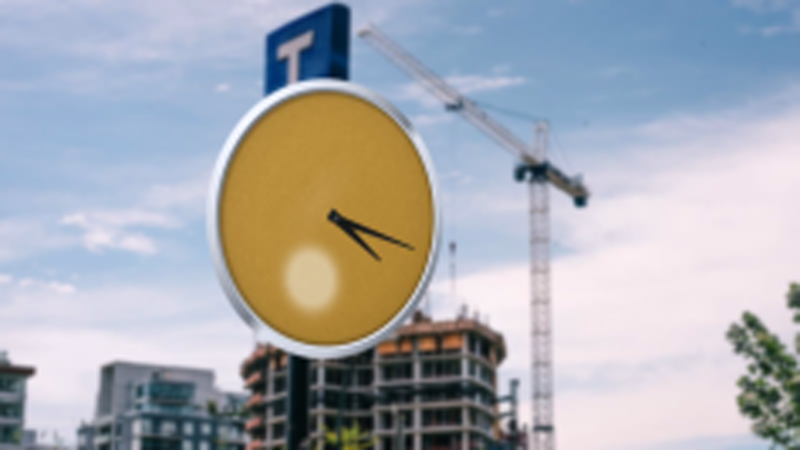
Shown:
**4:18**
